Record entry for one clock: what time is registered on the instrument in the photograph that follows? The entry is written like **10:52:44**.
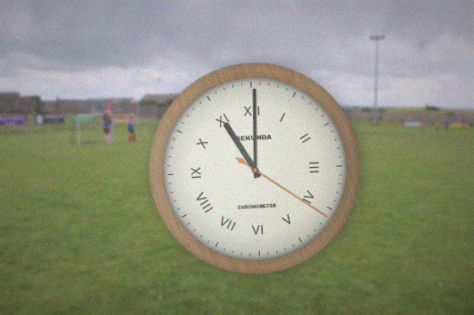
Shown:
**11:00:21**
